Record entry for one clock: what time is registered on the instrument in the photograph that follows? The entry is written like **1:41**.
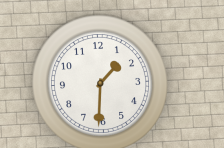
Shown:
**1:31**
